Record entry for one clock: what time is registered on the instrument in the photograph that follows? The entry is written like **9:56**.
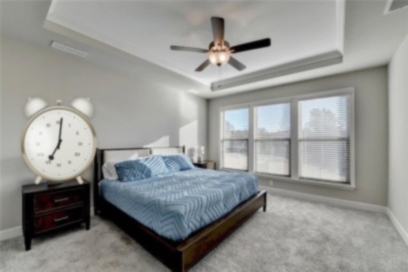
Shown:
**7:01**
